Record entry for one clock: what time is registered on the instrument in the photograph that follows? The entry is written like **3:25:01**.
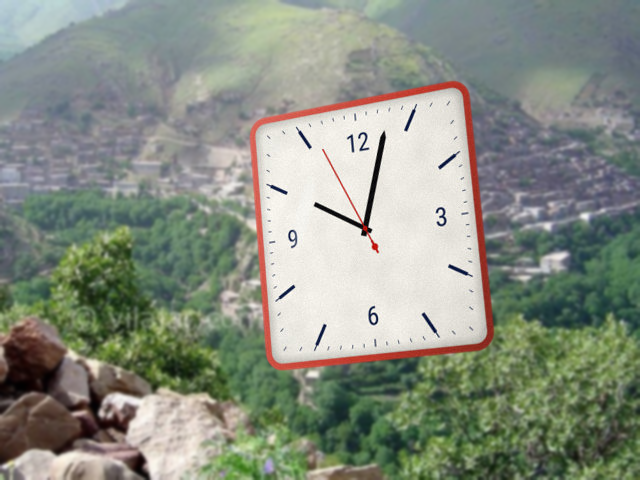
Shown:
**10:02:56**
